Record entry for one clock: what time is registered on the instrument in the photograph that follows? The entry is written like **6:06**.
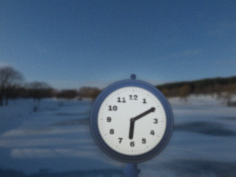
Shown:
**6:10**
